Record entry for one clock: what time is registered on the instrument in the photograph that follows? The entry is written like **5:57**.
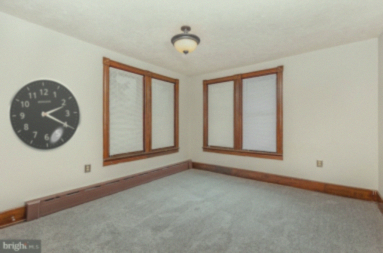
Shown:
**2:20**
